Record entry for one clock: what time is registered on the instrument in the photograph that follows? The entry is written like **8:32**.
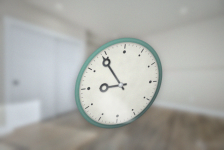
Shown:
**8:54**
